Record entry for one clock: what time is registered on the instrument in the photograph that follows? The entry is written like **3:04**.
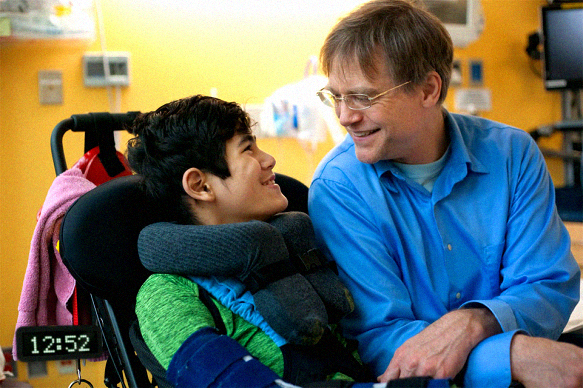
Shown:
**12:52**
